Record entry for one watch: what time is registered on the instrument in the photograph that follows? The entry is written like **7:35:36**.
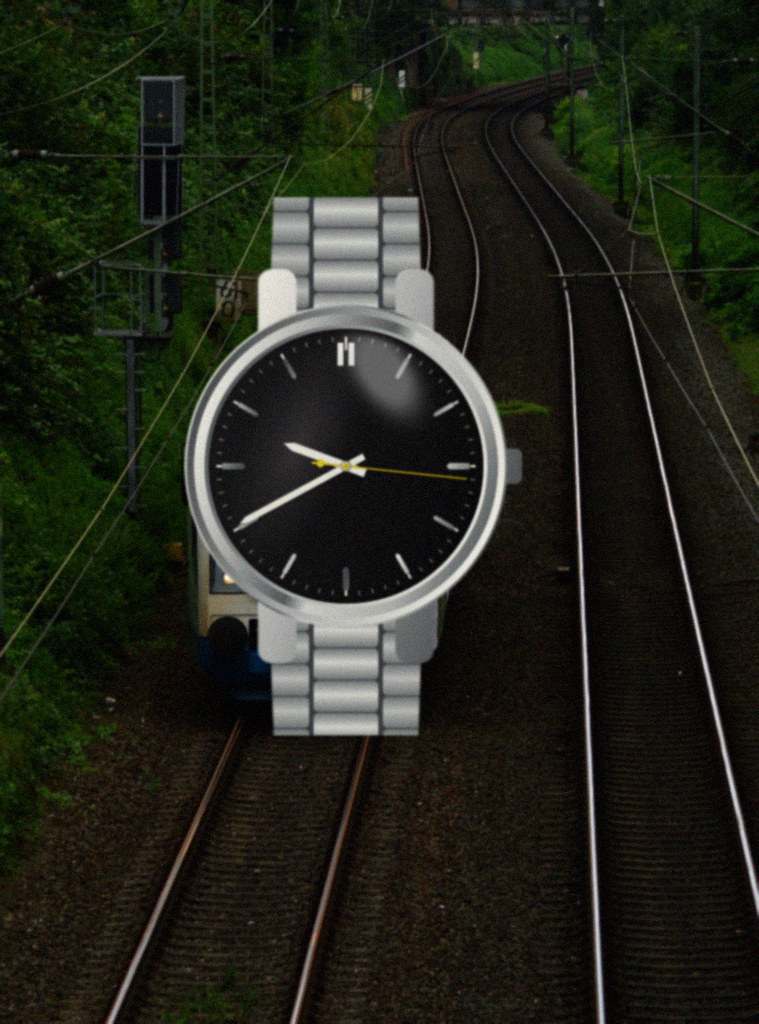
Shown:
**9:40:16**
